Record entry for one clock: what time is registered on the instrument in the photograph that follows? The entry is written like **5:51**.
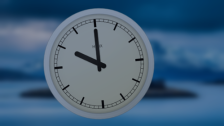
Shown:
**10:00**
